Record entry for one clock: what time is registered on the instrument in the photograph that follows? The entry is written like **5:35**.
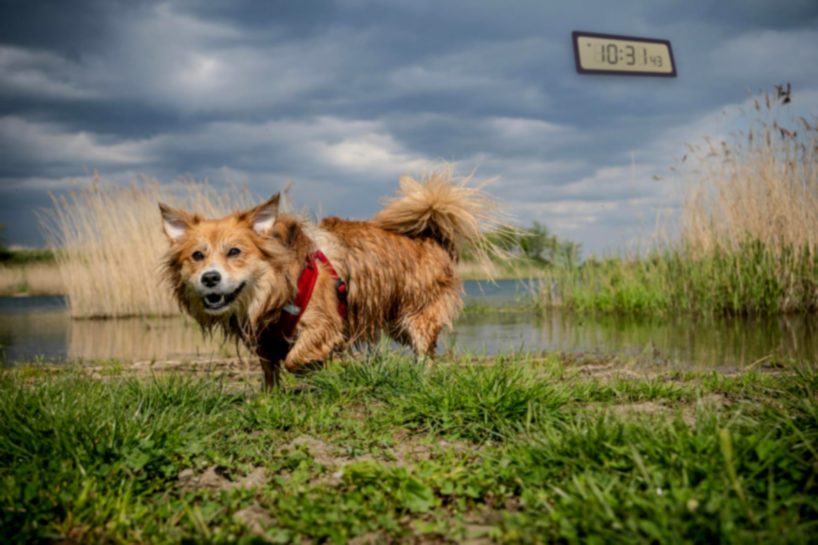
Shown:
**10:31**
